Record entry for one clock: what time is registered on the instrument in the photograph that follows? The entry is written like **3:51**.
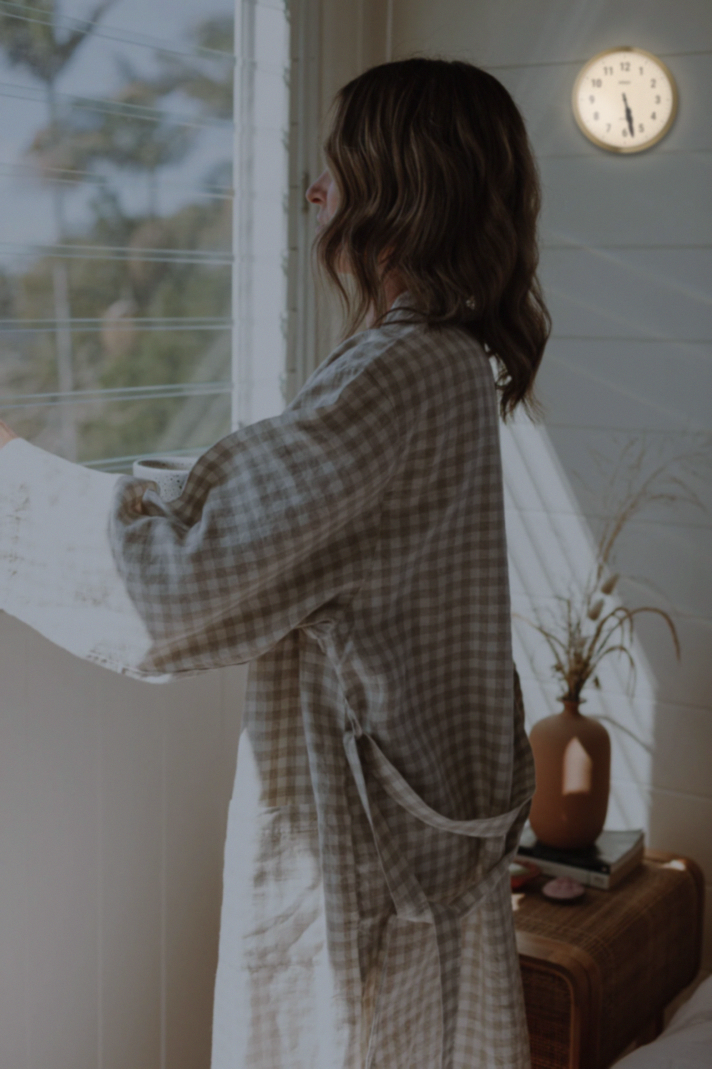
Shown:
**5:28**
